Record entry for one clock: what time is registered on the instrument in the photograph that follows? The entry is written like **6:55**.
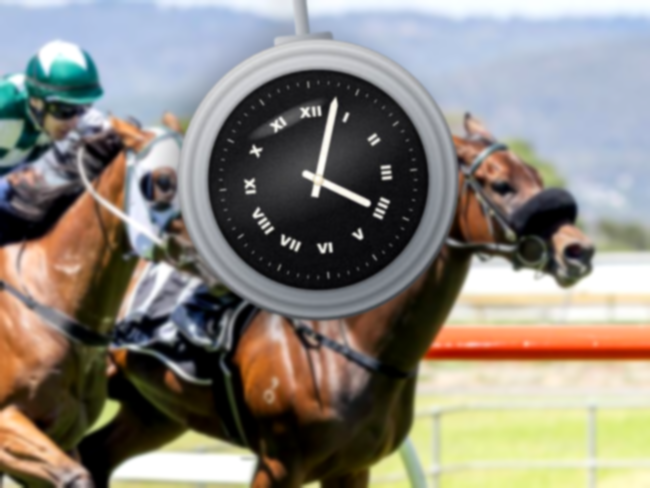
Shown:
**4:03**
